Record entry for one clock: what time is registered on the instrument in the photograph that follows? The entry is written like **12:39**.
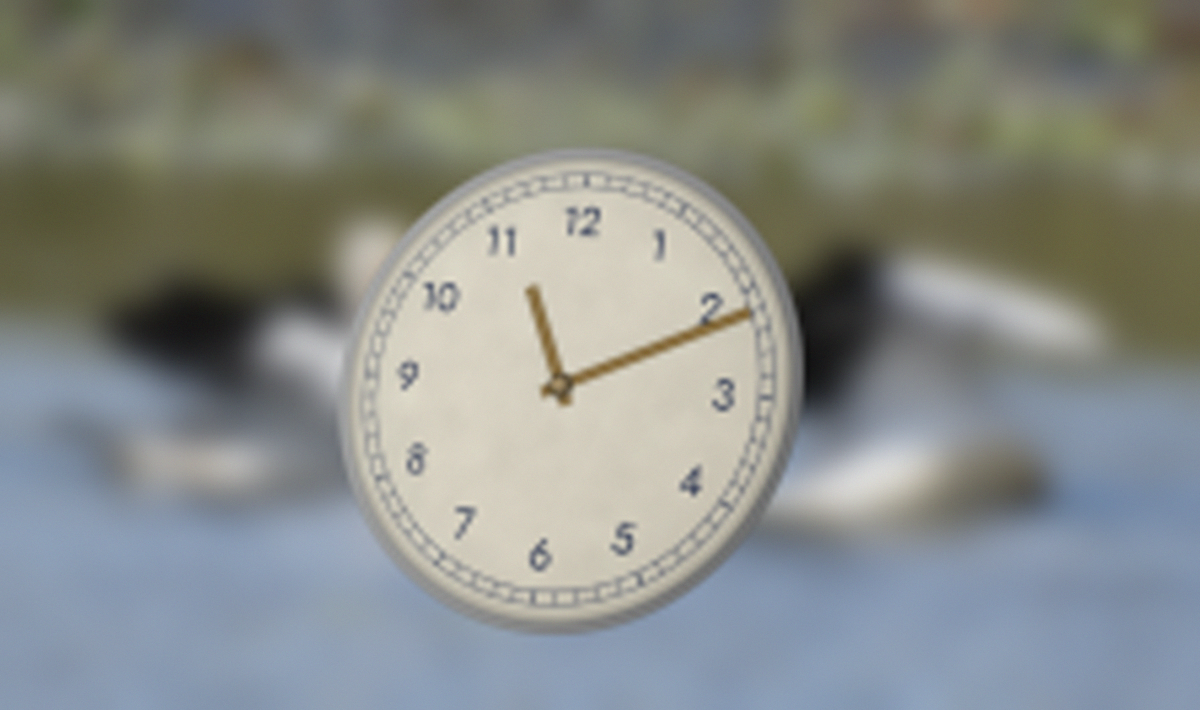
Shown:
**11:11**
